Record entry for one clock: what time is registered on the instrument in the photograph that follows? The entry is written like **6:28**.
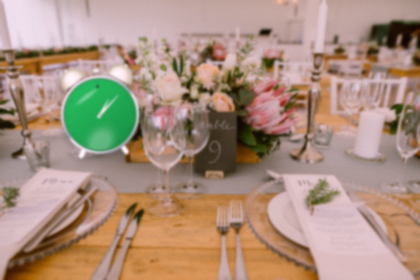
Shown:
**1:08**
